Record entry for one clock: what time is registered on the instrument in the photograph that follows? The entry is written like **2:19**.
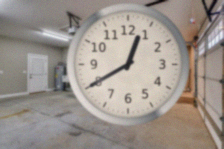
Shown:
**12:40**
